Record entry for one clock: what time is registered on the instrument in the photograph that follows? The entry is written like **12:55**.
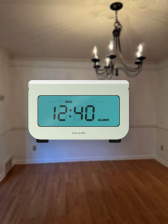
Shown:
**12:40**
